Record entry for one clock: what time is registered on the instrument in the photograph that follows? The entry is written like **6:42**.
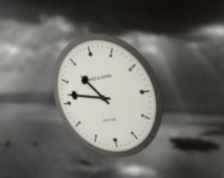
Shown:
**10:47**
